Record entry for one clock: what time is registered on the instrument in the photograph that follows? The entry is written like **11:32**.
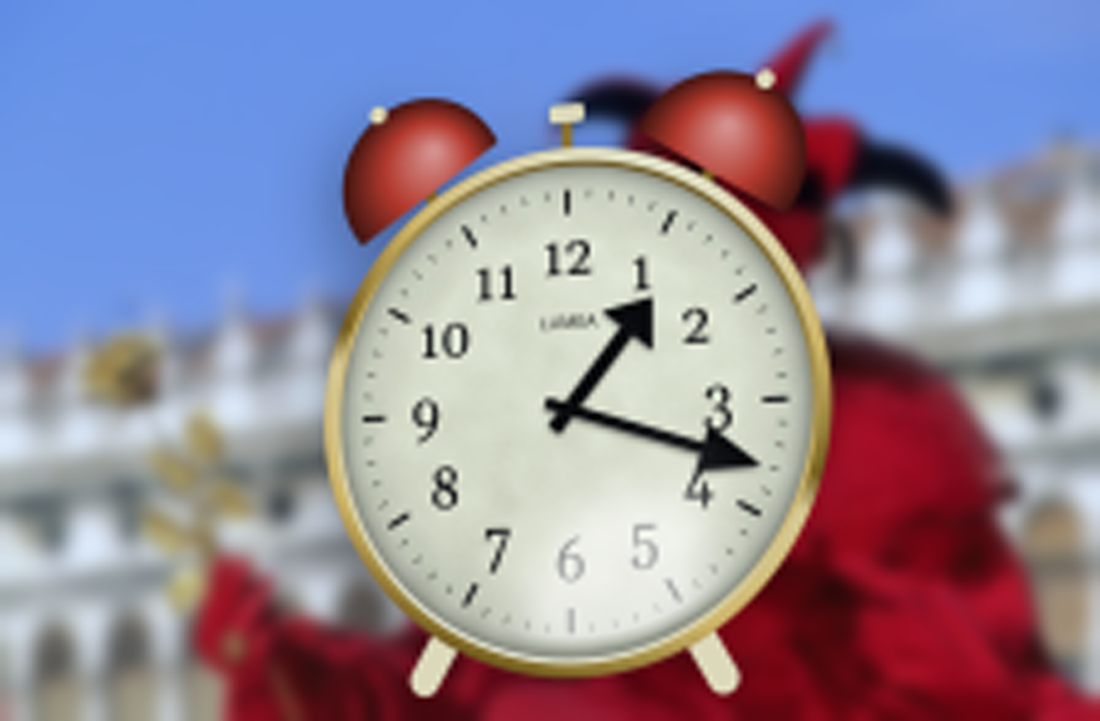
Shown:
**1:18**
